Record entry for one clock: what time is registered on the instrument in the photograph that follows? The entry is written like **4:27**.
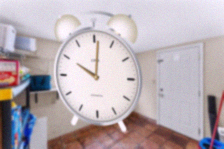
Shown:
**10:01**
